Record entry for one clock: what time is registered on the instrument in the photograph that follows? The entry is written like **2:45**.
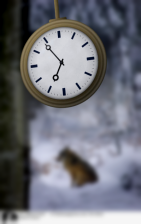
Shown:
**6:54**
